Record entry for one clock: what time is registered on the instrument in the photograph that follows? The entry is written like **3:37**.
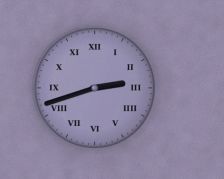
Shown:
**2:42**
